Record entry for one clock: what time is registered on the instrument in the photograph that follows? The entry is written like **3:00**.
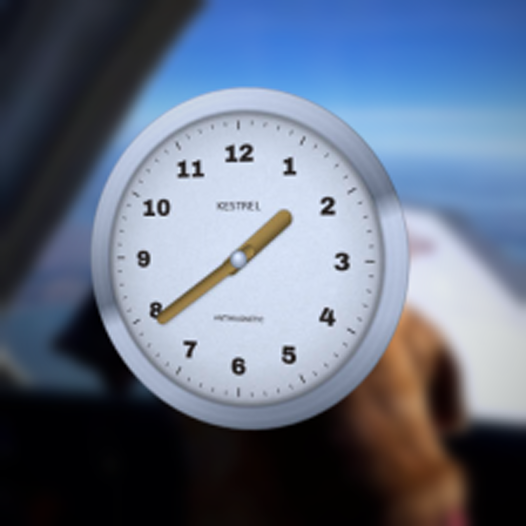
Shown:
**1:39**
